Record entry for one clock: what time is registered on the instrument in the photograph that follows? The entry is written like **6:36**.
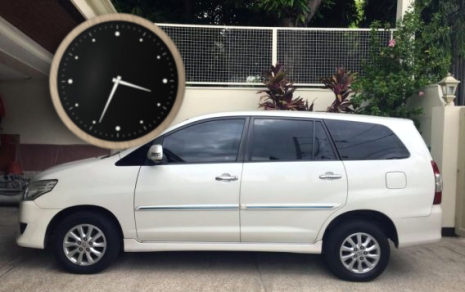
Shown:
**3:34**
